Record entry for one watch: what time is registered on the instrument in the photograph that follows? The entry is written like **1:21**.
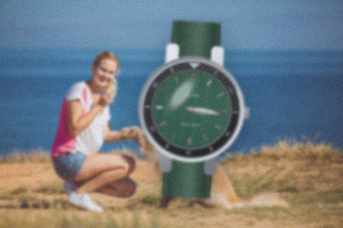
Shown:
**3:16**
